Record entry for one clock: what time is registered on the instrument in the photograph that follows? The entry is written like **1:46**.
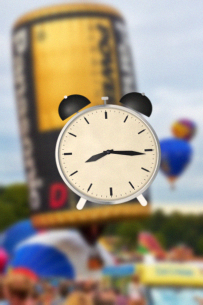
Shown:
**8:16**
